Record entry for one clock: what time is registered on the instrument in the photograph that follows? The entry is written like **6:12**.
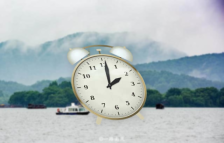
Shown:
**2:01**
